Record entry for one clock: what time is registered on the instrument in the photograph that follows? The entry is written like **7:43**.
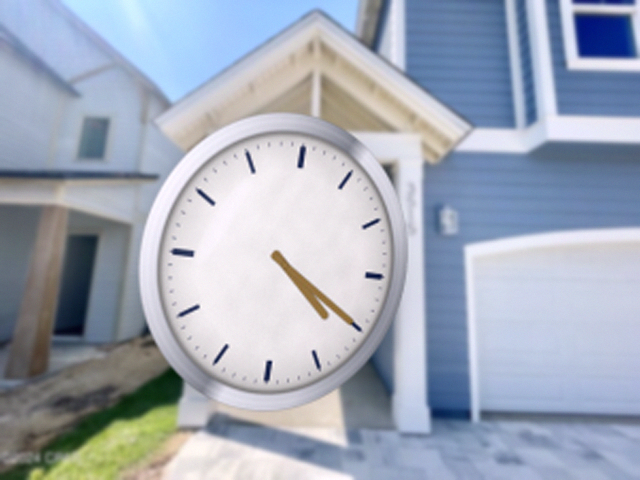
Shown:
**4:20**
